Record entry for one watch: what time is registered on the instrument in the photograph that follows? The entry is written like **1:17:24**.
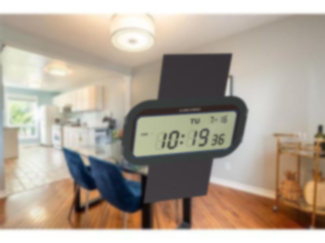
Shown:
**10:19:36**
